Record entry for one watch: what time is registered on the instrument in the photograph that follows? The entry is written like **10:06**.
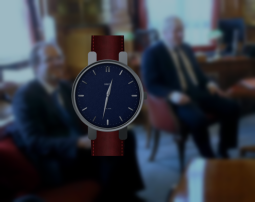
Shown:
**12:32**
